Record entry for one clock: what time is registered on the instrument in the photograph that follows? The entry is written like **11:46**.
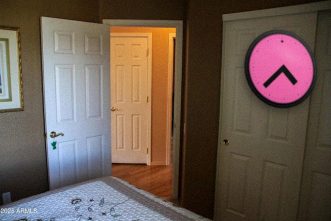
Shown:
**4:38**
